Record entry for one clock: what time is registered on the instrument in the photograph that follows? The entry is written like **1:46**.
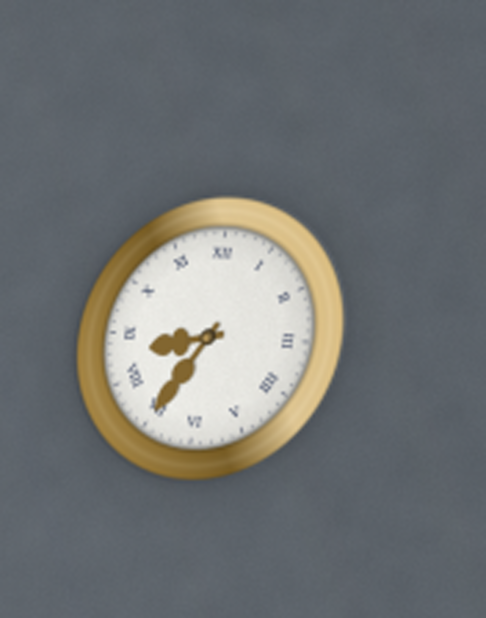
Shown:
**8:35**
